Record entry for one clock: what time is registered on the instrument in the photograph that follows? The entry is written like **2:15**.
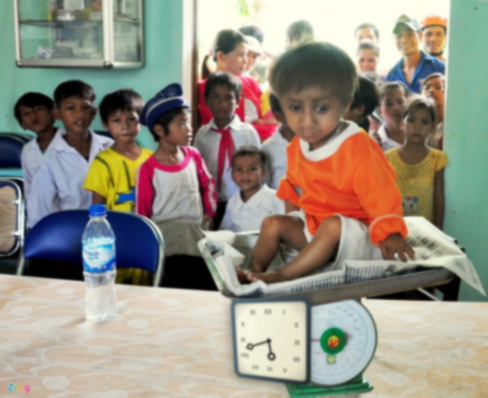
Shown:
**5:42**
